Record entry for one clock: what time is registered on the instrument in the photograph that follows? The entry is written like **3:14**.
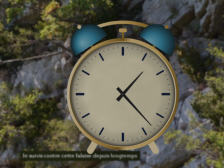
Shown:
**1:23**
